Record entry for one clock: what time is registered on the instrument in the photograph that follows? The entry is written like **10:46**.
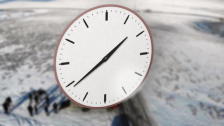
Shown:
**1:39**
